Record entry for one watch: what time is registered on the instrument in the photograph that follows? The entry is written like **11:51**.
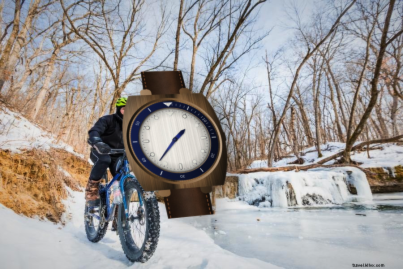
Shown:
**1:37**
